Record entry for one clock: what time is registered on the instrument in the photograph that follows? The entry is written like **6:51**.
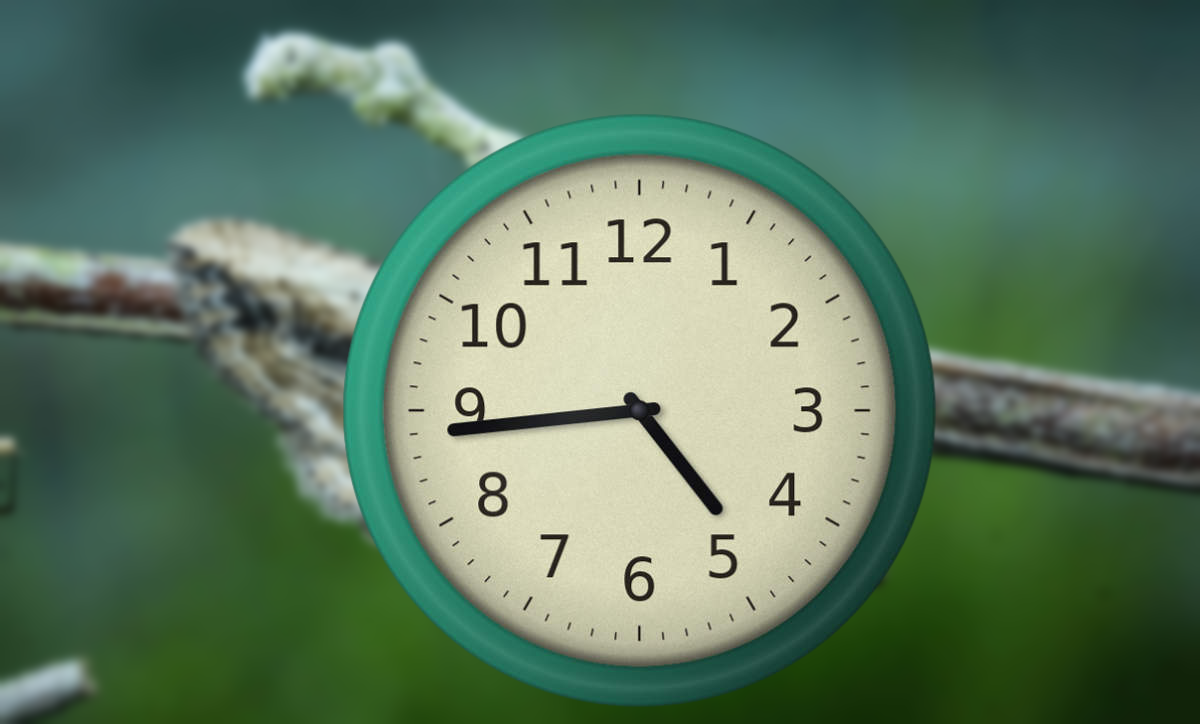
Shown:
**4:44**
